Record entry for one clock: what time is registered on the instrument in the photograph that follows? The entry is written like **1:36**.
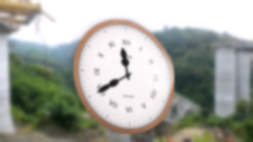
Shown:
**11:40**
